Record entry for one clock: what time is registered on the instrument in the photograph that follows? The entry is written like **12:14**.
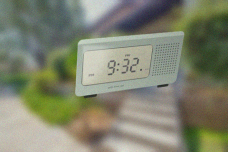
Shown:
**9:32**
